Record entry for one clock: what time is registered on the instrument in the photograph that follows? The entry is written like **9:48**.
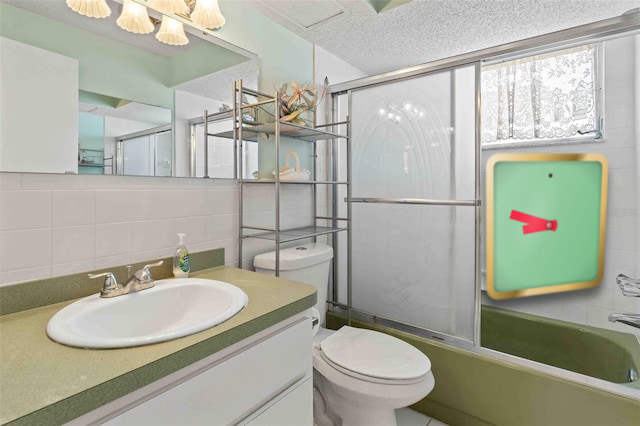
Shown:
**8:48**
